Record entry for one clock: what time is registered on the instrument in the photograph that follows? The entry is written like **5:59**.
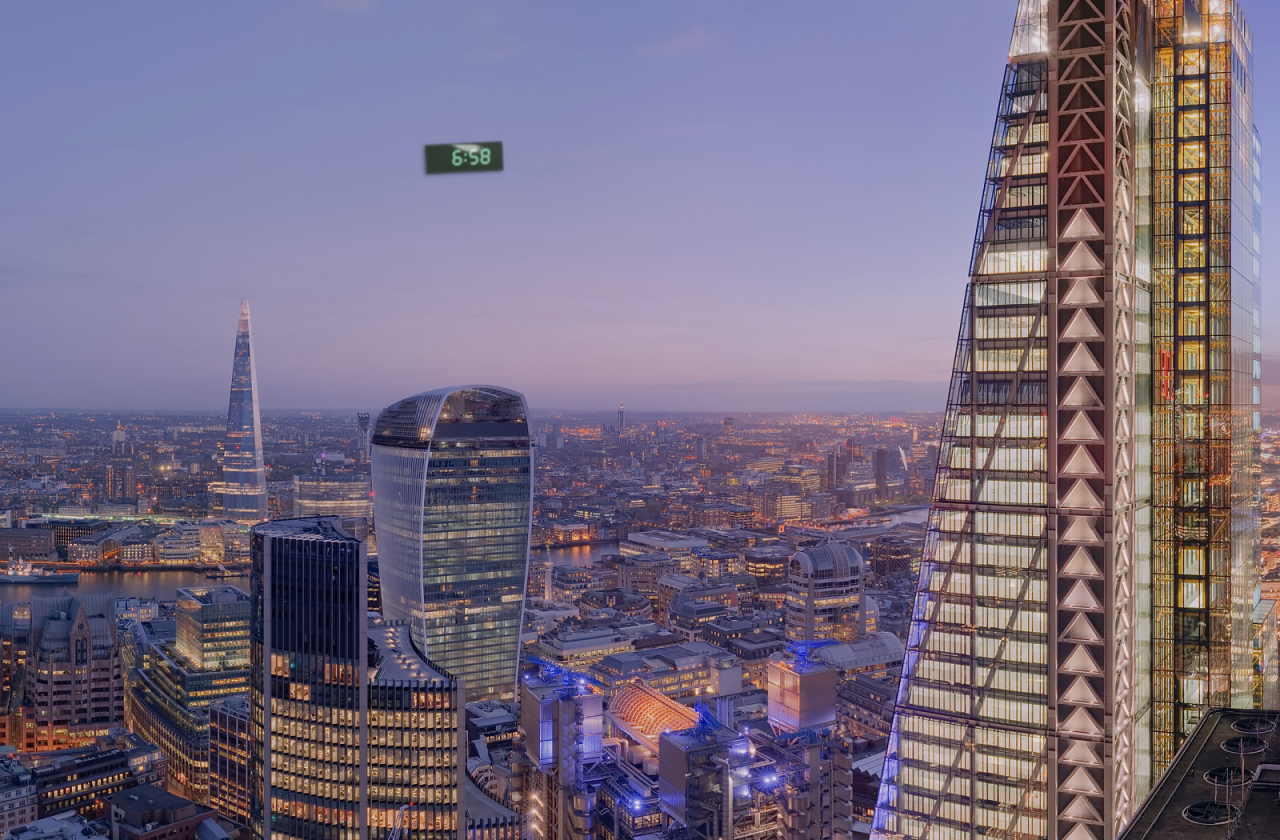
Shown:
**6:58**
